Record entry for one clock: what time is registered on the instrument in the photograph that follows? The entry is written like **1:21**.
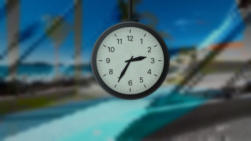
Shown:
**2:35**
